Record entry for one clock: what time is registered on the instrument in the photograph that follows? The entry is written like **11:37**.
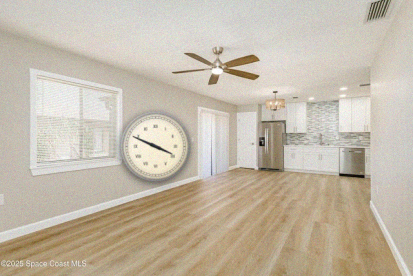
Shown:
**3:49**
